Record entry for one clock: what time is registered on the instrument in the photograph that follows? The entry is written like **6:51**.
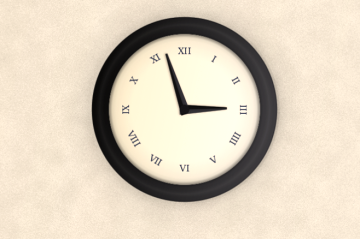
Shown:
**2:57**
